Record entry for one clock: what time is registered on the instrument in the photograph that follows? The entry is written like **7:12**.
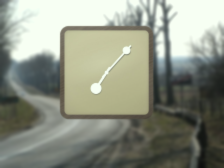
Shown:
**7:07**
